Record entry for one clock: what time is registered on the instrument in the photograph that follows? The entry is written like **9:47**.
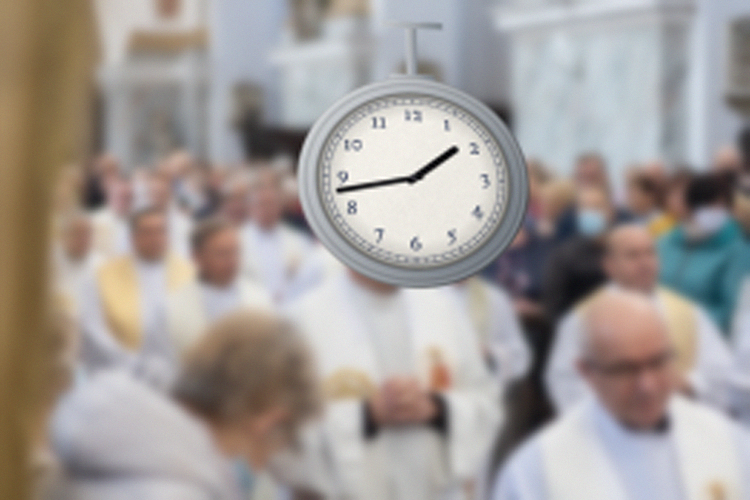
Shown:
**1:43**
